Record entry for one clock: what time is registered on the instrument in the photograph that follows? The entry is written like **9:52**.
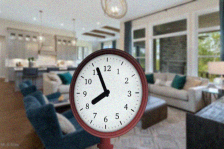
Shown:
**7:56**
